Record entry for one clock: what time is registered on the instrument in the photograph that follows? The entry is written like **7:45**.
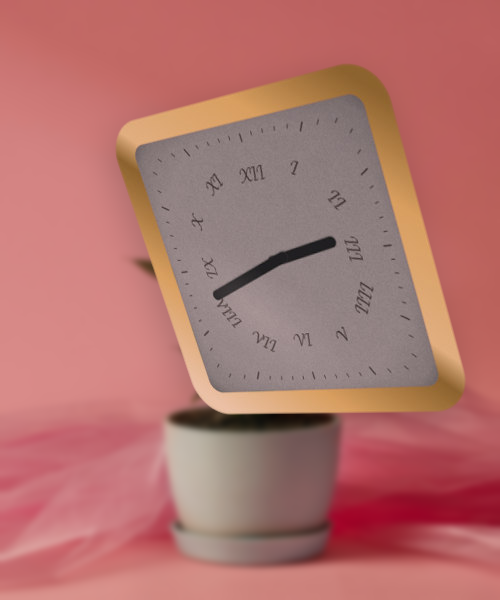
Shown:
**2:42**
